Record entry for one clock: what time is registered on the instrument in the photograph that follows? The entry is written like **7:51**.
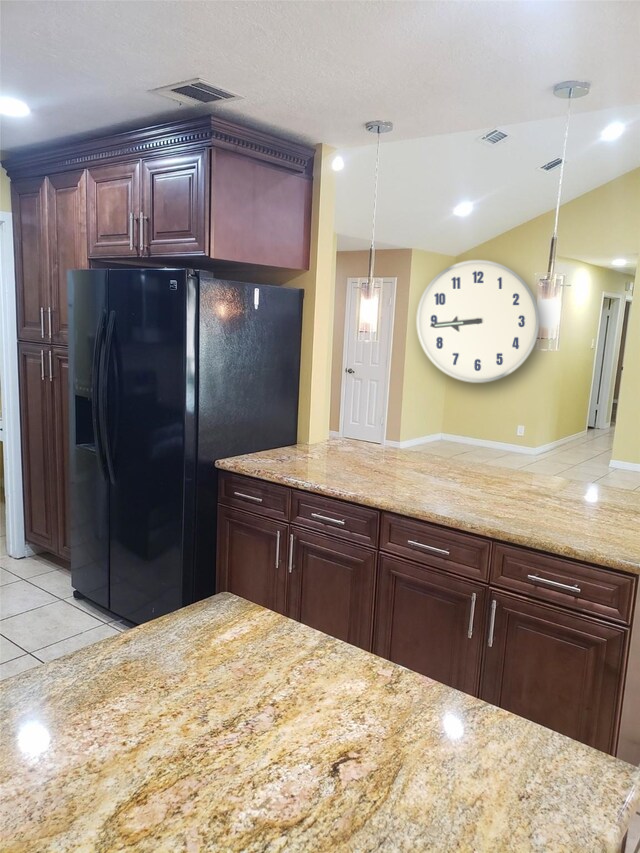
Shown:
**8:44**
